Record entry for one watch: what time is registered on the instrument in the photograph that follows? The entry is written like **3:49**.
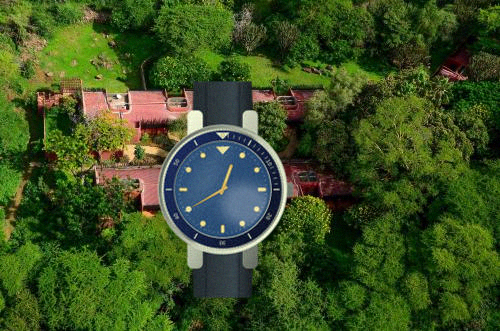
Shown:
**12:40**
